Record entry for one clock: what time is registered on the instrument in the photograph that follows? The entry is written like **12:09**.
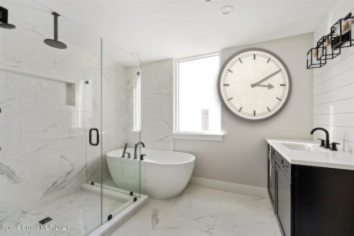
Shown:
**3:10**
